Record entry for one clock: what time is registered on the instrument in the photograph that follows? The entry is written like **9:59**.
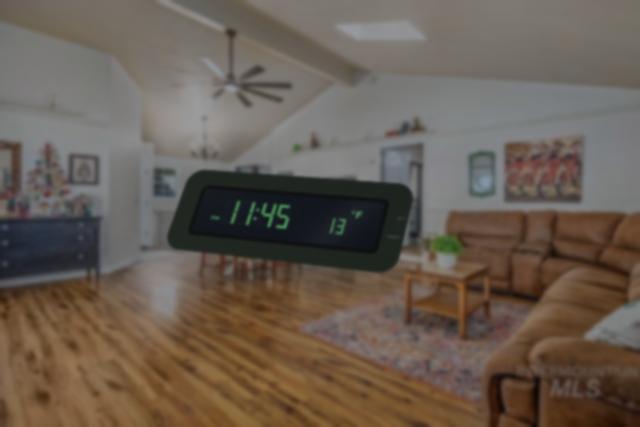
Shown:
**11:45**
